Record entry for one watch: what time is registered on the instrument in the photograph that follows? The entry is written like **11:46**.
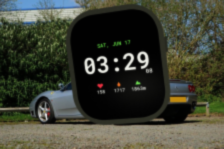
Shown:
**3:29**
